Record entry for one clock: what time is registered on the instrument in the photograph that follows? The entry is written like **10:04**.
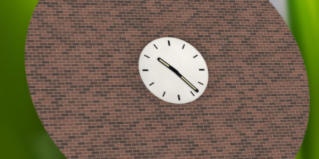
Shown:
**10:23**
